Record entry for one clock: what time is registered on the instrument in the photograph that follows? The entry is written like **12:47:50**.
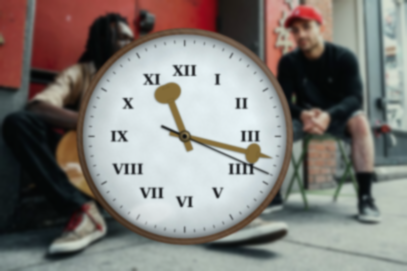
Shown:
**11:17:19**
